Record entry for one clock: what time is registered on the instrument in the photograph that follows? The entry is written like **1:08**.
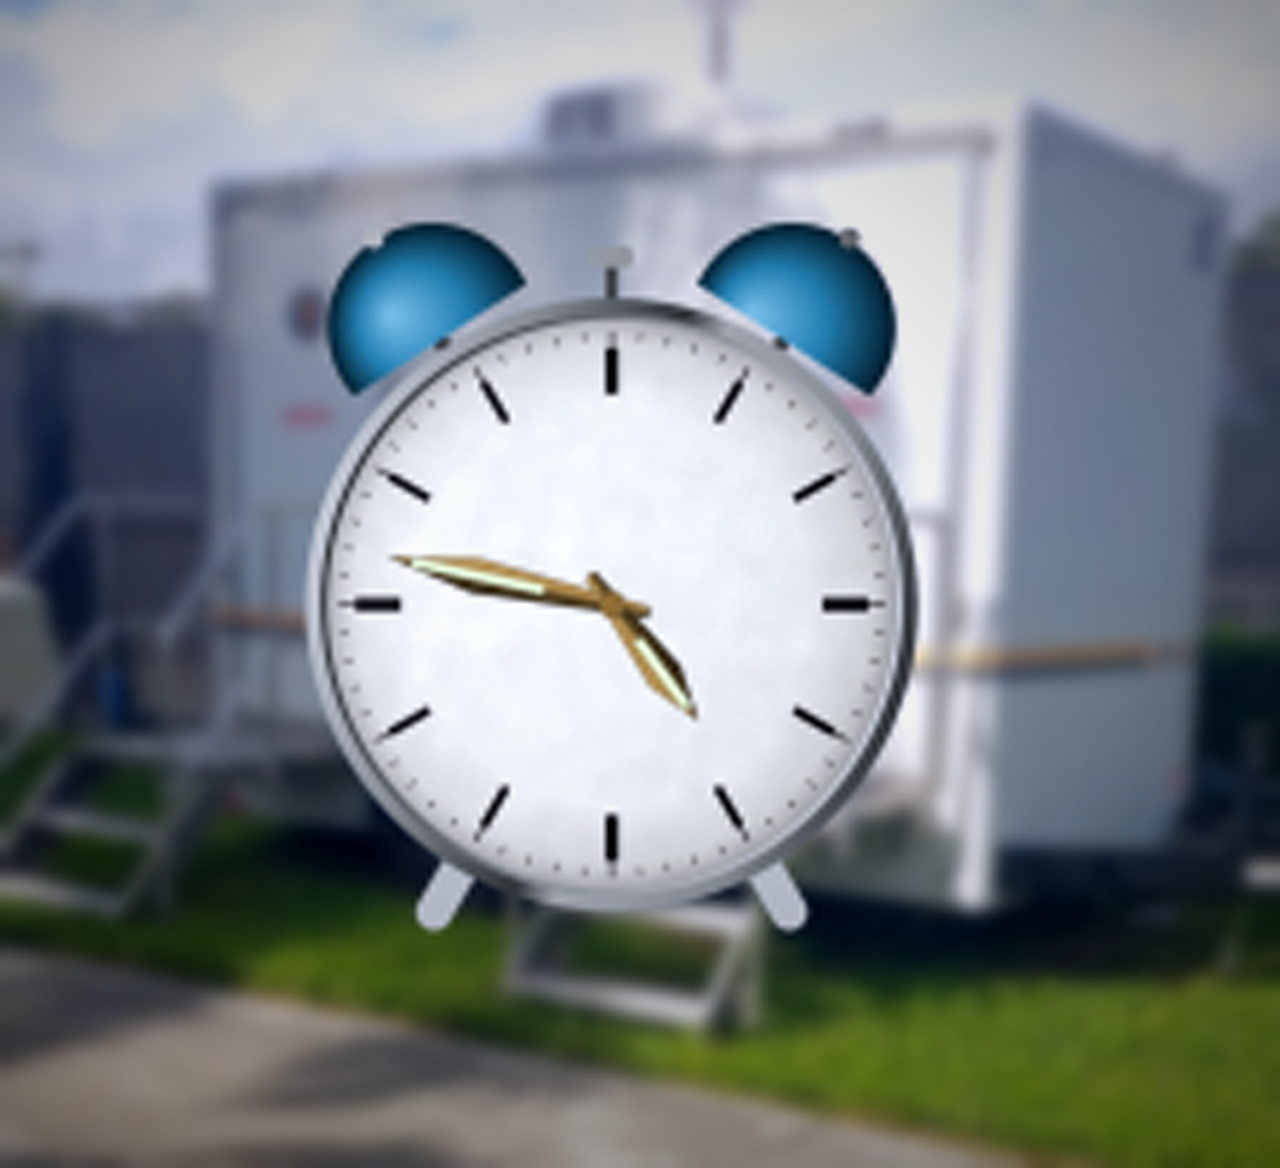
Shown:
**4:47**
